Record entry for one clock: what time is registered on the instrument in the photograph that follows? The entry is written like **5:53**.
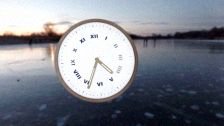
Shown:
**4:34**
